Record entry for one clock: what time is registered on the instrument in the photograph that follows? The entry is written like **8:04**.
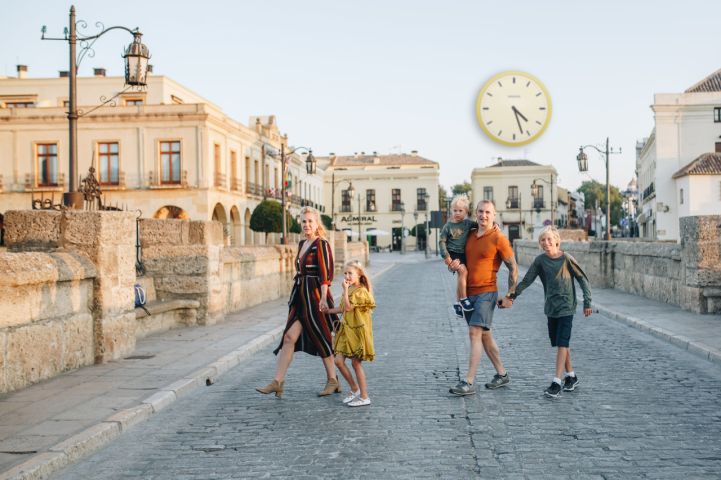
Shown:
**4:27**
